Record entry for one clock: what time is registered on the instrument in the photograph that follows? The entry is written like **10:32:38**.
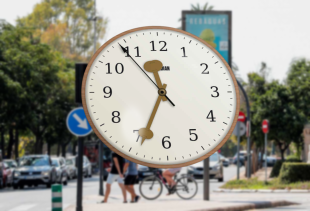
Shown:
**11:33:54**
